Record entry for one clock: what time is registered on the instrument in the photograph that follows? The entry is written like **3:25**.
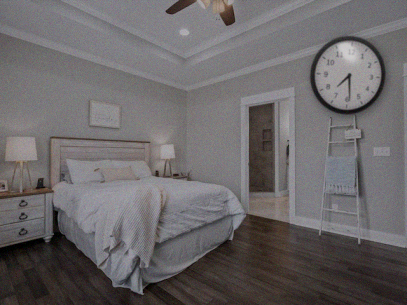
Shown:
**7:29**
